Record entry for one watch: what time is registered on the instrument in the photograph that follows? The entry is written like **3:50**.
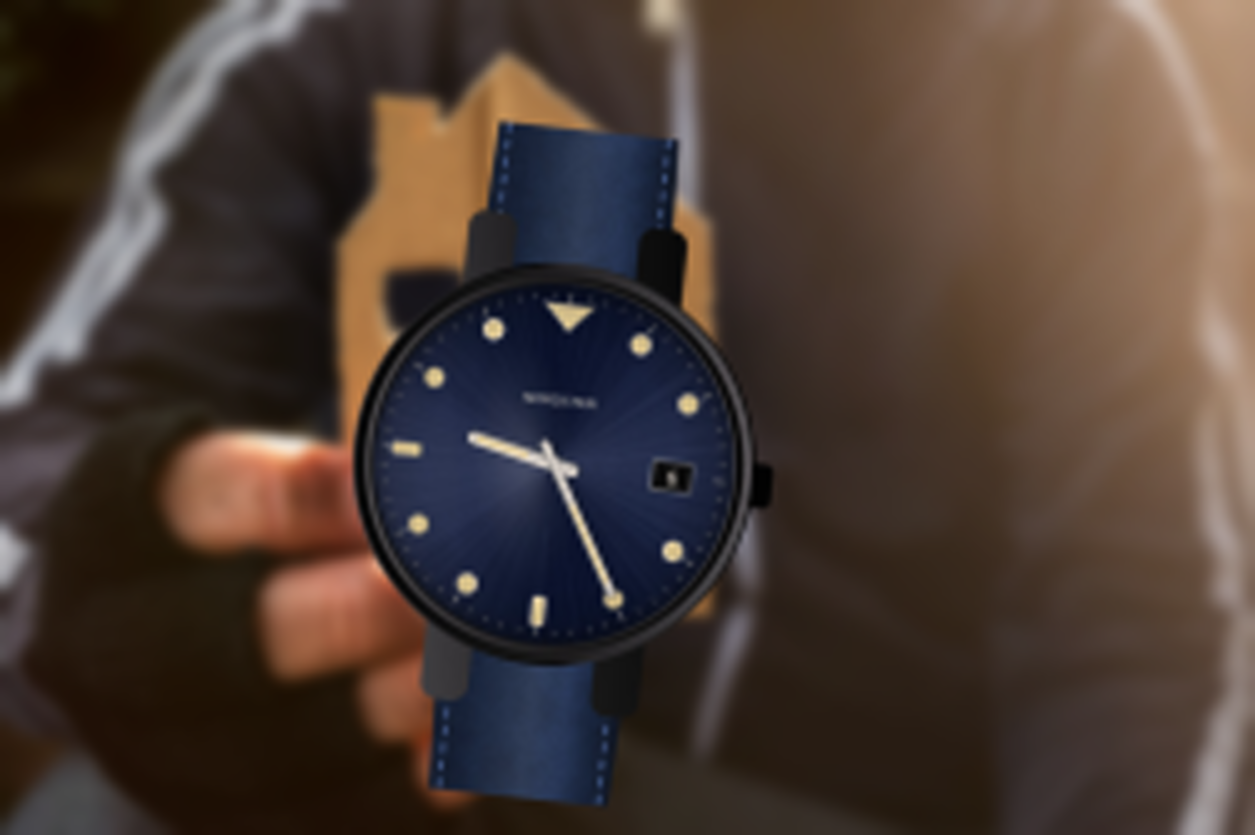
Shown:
**9:25**
